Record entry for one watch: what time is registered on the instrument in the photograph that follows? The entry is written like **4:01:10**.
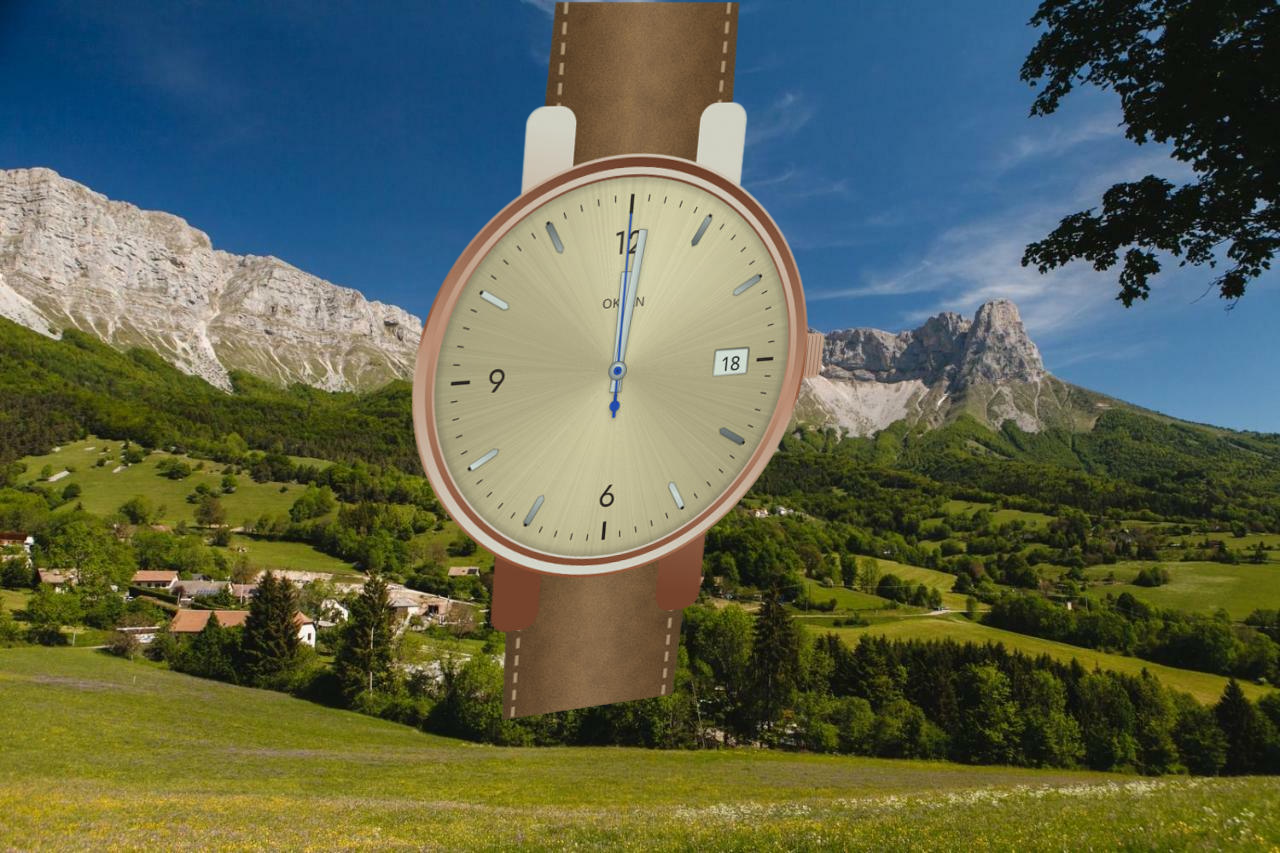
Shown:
**12:01:00**
